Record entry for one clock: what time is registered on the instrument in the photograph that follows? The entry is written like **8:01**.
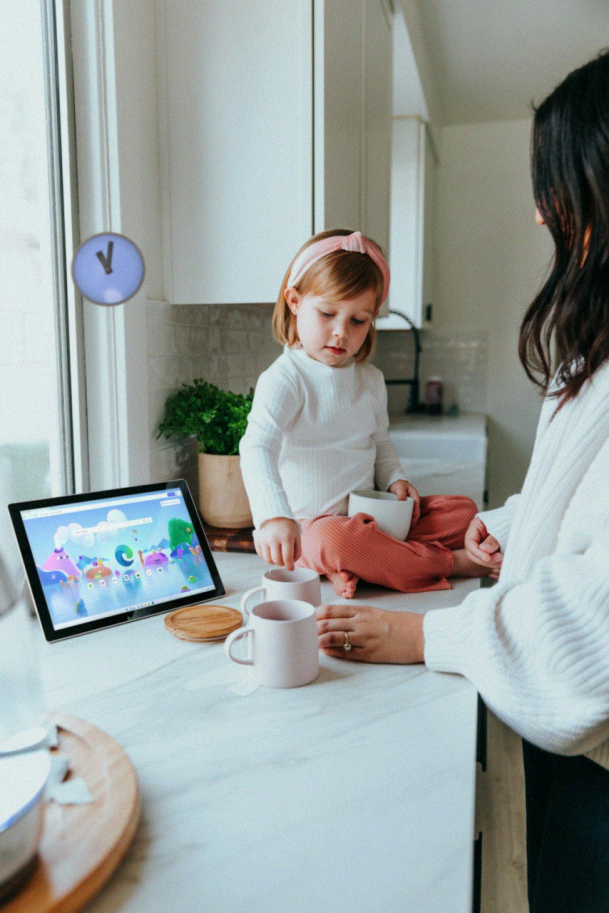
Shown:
**11:01**
